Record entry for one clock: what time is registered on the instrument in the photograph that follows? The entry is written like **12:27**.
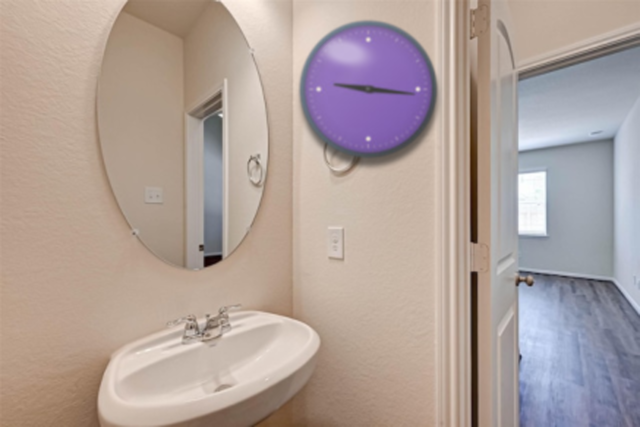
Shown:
**9:16**
